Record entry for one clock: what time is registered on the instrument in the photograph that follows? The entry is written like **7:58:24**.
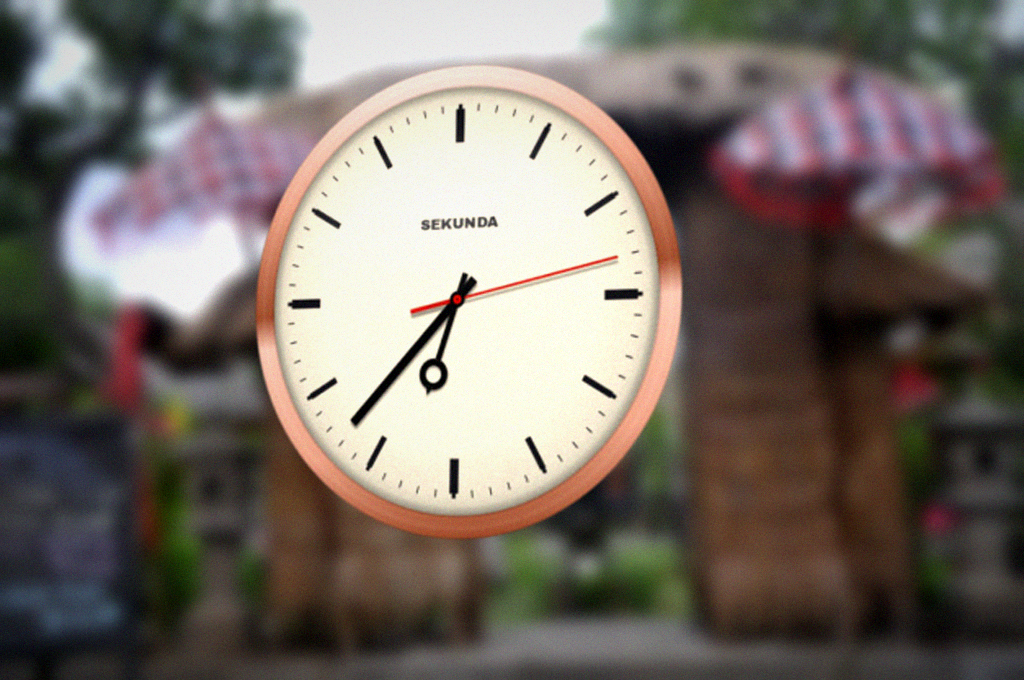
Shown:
**6:37:13**
